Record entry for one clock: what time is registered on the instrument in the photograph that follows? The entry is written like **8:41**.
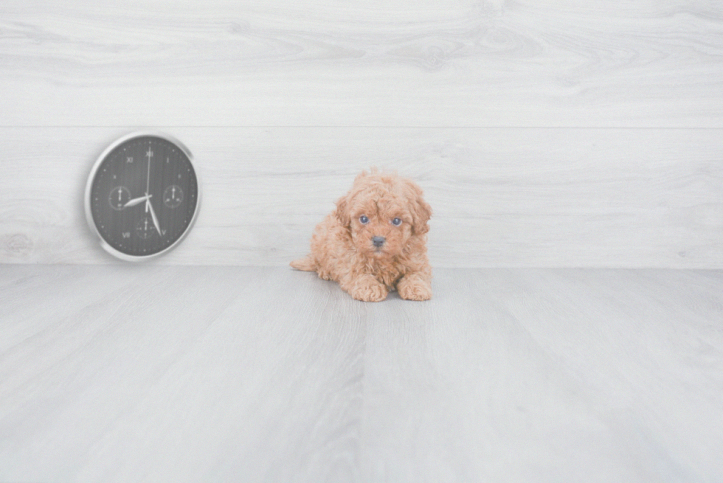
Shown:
**8:26**
